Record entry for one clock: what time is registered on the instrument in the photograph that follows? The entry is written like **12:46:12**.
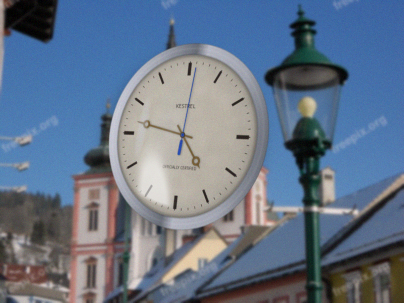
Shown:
**4:47:01**
